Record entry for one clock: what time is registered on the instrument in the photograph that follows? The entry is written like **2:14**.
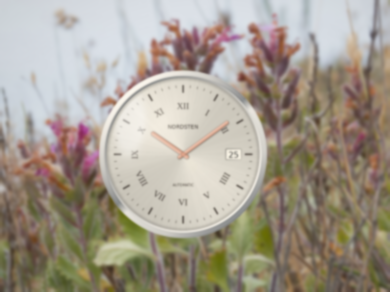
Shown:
**10:09**
